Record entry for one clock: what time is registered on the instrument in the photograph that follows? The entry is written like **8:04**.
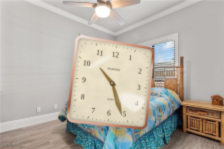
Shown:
**10:26**
